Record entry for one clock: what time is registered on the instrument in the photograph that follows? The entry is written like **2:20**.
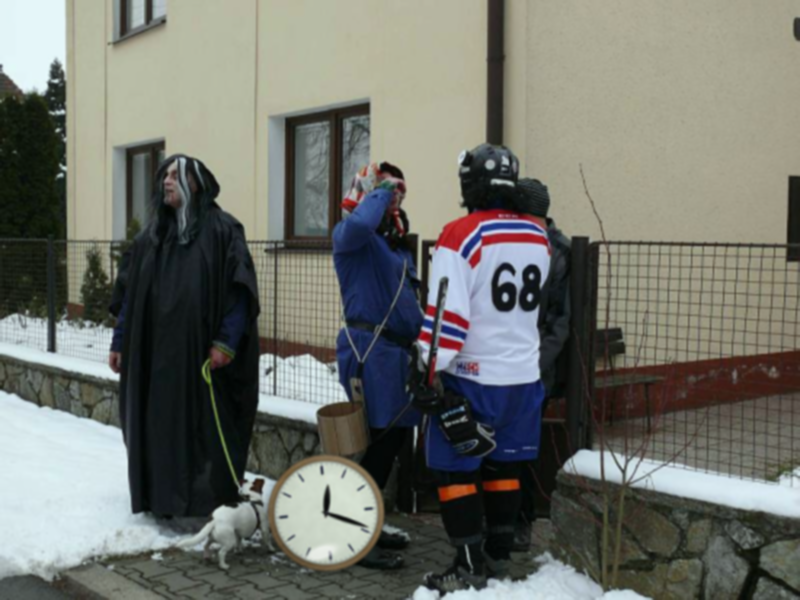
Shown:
**12:19**
